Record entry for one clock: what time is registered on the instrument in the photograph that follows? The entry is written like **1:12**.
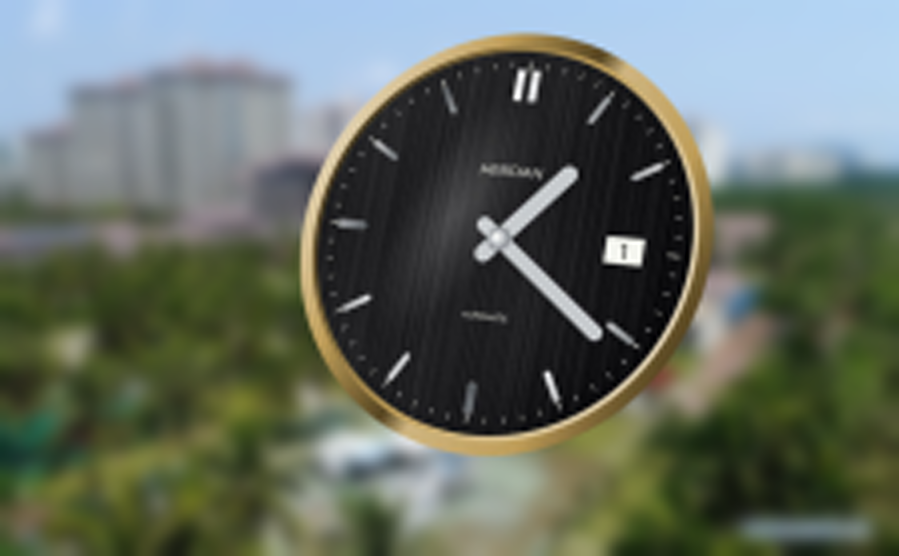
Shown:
**1:21**
